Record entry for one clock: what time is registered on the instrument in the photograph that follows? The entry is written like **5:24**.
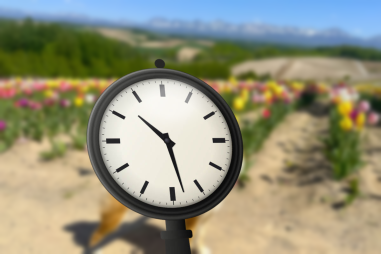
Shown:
**10:28**
